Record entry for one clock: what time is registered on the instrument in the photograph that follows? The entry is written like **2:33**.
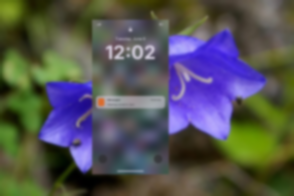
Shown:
**12:02**
